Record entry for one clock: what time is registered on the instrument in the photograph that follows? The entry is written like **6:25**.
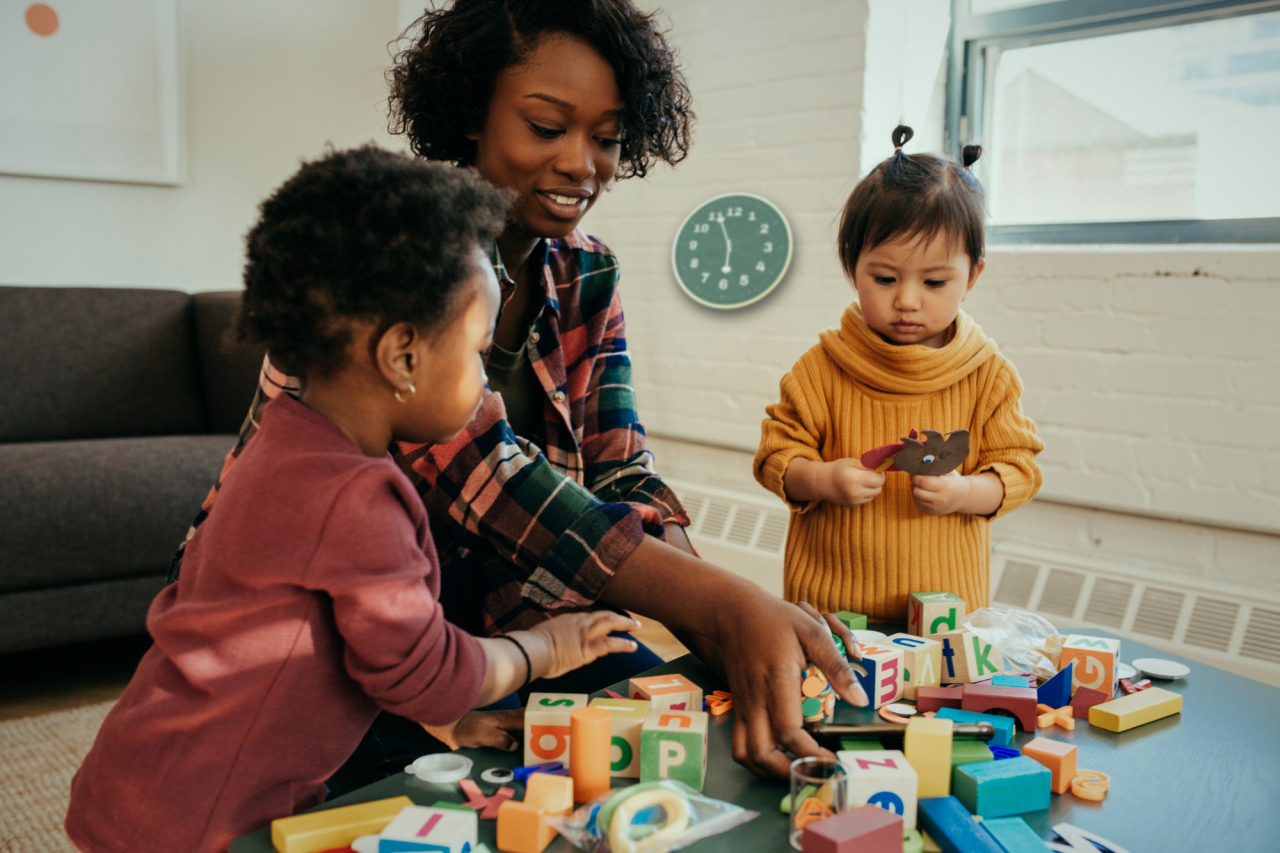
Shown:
**5:56**
